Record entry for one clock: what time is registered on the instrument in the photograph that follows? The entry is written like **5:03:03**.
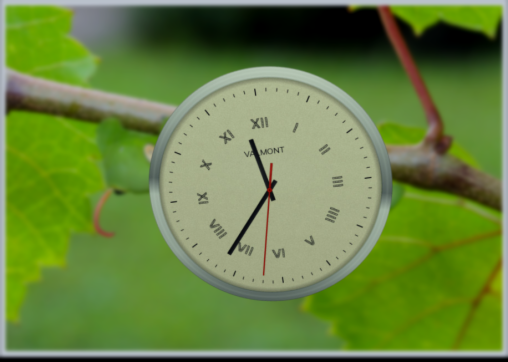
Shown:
**11:36:32**
